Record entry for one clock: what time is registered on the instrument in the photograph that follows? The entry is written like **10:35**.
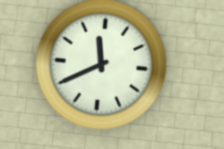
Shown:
**11:40**
